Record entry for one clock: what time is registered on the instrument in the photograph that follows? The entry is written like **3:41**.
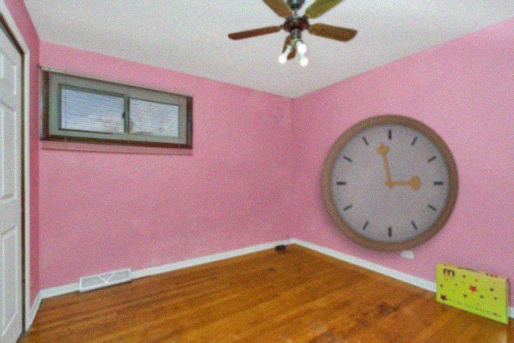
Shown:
**2:58**
